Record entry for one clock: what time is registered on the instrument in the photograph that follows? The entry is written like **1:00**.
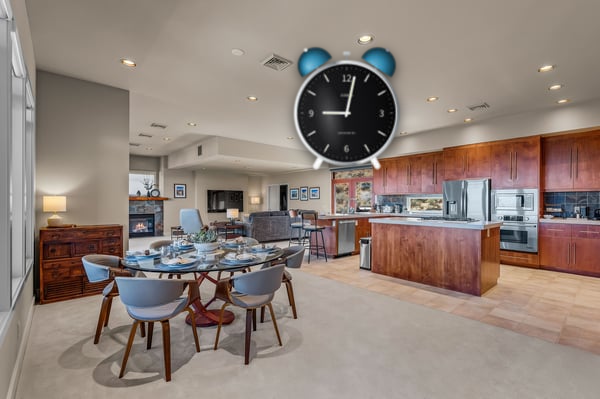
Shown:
**9:02**
